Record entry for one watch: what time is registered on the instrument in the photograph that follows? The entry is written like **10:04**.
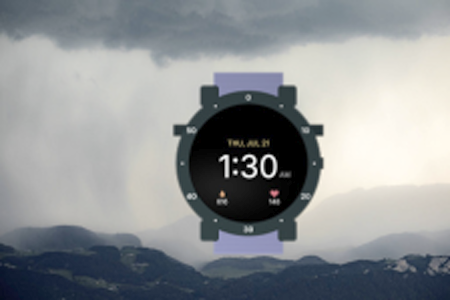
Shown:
**1:30**
